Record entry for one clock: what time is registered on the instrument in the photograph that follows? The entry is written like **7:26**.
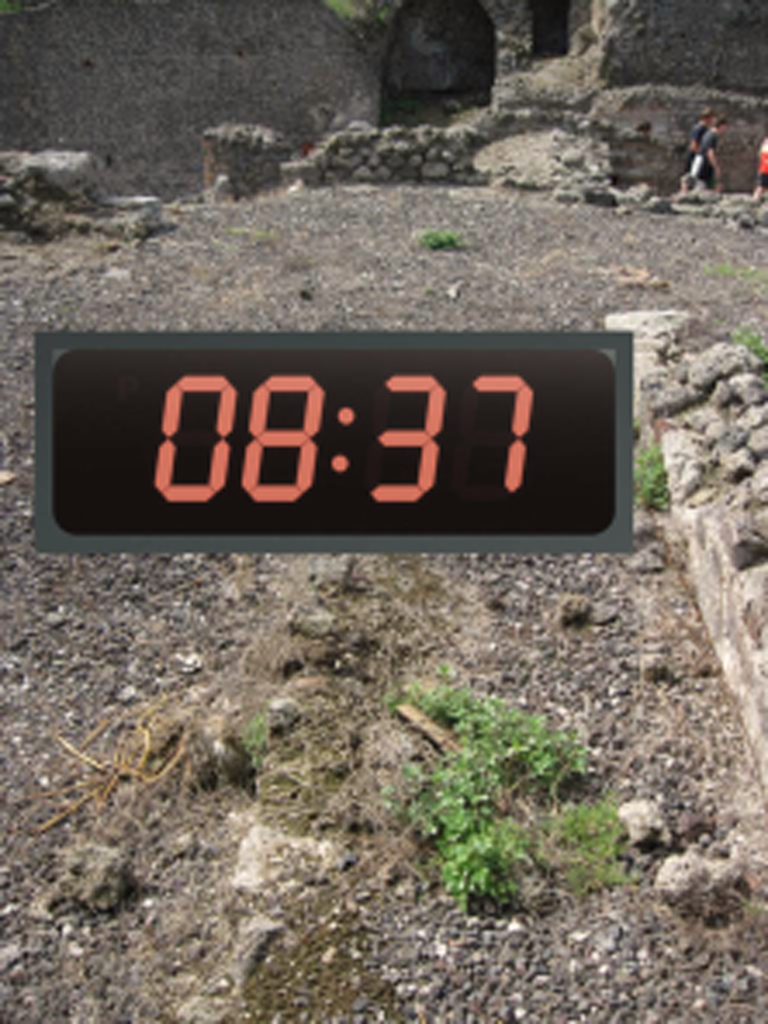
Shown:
**8:37**
